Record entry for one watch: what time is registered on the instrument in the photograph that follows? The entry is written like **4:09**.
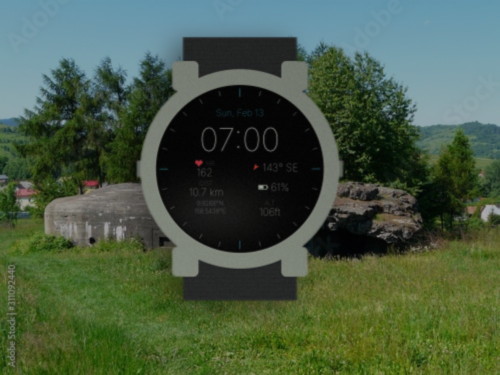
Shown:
**7:00**
